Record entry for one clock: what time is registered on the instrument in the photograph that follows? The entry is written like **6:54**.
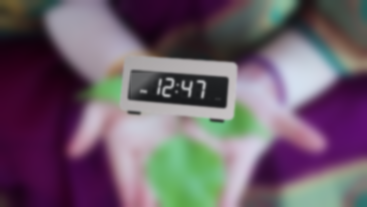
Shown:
**12:47**
